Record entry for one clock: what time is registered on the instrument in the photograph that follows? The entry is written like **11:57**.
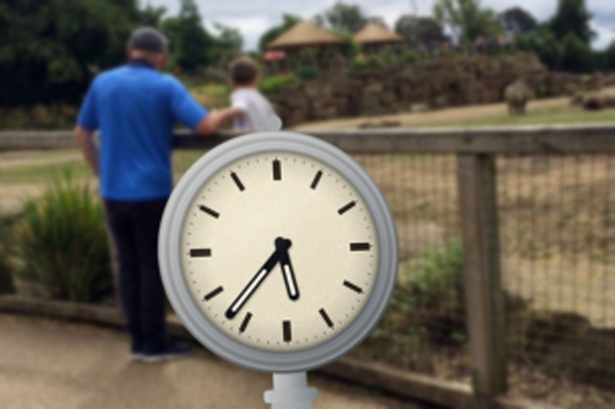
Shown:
**5:37**
